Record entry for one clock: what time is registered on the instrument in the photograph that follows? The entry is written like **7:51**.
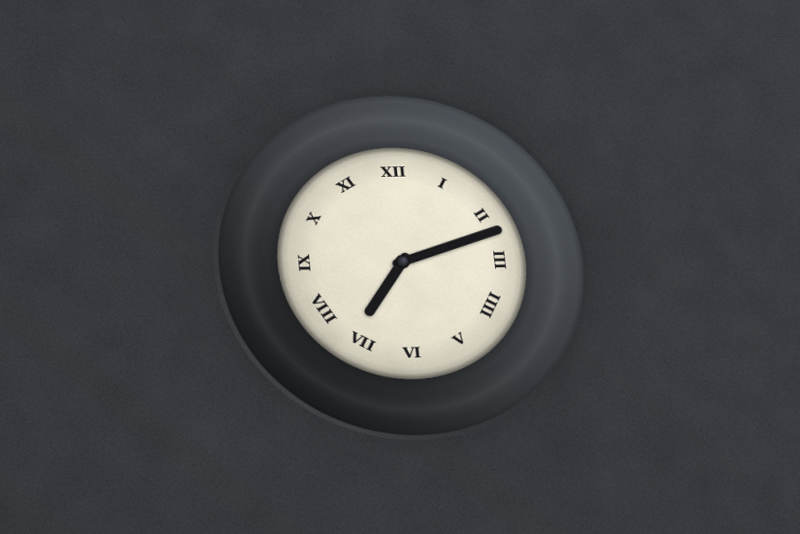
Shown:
**7:12**
